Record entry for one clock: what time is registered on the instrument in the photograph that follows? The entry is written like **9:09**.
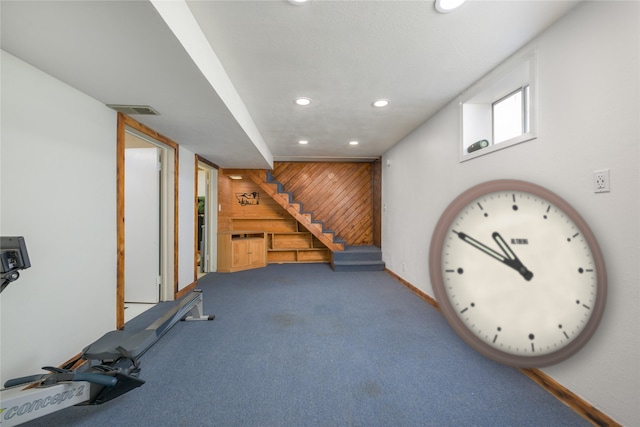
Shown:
**10:50**
